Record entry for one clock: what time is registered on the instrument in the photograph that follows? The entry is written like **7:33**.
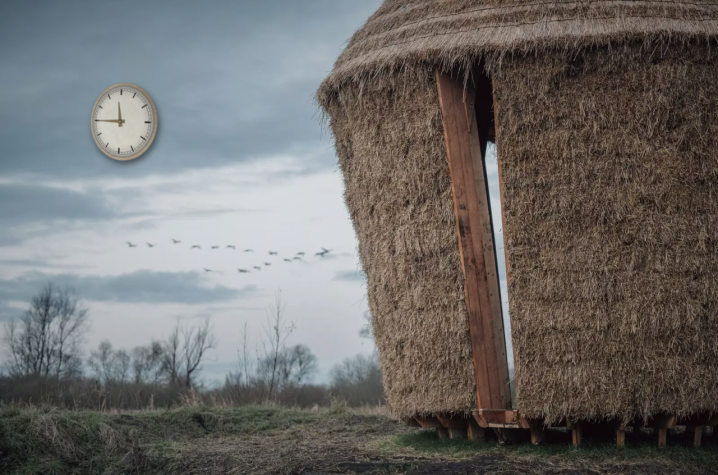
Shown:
**11:45**
